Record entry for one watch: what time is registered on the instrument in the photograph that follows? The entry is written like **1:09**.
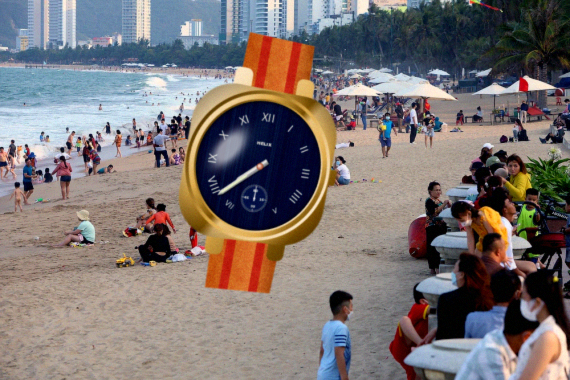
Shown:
**7:38**
